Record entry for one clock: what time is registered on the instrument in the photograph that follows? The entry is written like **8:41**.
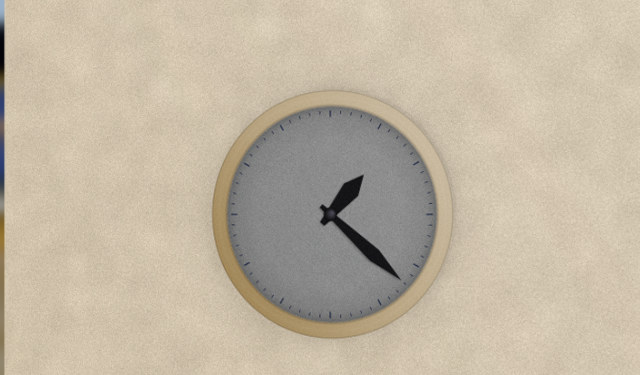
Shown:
**1:22**
